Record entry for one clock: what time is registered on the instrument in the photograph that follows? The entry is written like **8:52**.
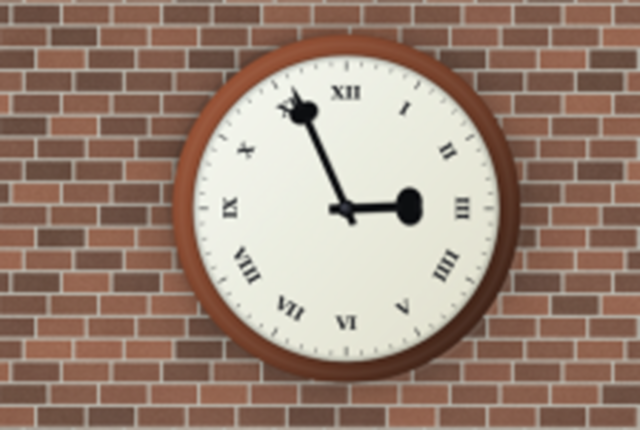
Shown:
**2:56**
